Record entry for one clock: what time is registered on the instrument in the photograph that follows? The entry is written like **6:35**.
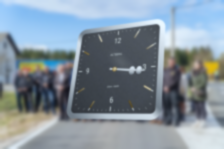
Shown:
**3:16**
